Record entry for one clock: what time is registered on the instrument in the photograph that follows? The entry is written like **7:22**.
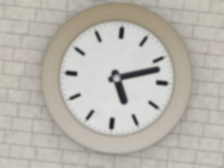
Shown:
**5:12**
